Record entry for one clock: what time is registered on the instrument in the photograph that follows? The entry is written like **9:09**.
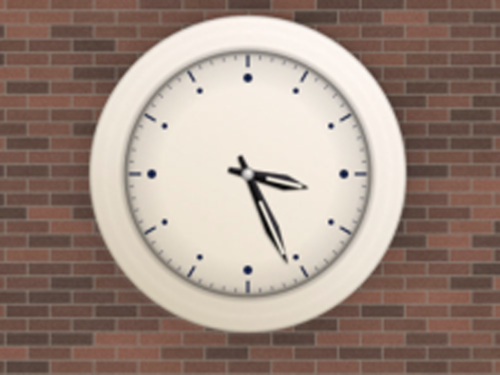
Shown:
**3:26**
